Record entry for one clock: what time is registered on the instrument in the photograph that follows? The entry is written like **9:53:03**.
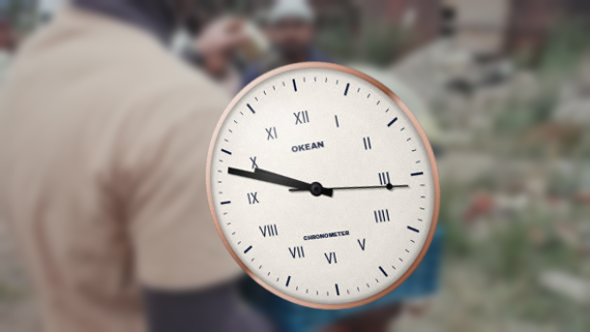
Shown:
**9:48:16**
